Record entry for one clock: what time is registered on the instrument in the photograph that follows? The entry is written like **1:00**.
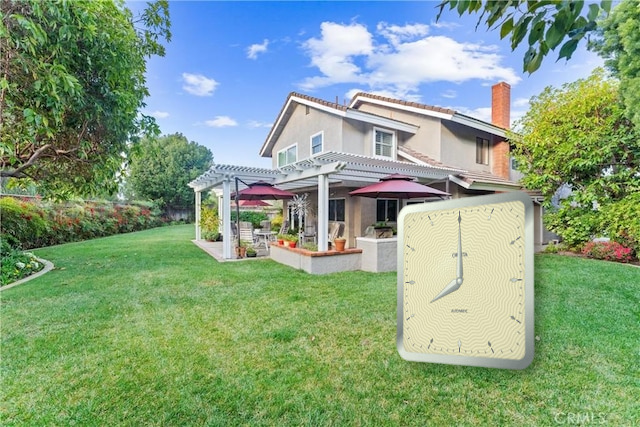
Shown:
**8:00**
